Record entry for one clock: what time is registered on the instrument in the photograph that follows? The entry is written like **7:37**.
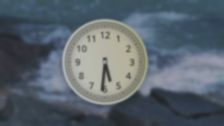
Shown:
**5:31**
